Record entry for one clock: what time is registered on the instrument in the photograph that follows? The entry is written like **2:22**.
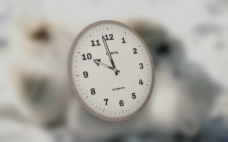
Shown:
**9:58**
